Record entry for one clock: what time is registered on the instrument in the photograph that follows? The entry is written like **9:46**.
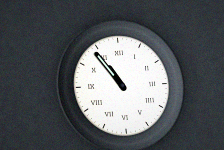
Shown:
**10:54**
